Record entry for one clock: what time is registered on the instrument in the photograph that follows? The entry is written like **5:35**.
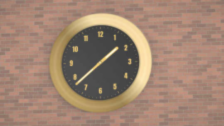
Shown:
**1:38**
